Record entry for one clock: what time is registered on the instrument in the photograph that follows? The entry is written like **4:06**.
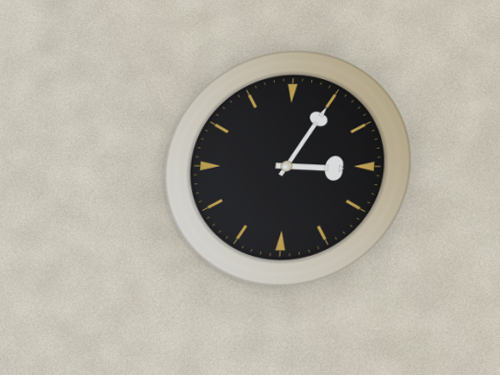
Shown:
**3:05**
